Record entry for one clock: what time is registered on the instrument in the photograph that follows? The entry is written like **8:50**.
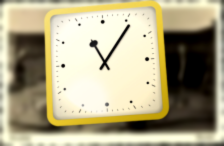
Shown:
**11:06**
